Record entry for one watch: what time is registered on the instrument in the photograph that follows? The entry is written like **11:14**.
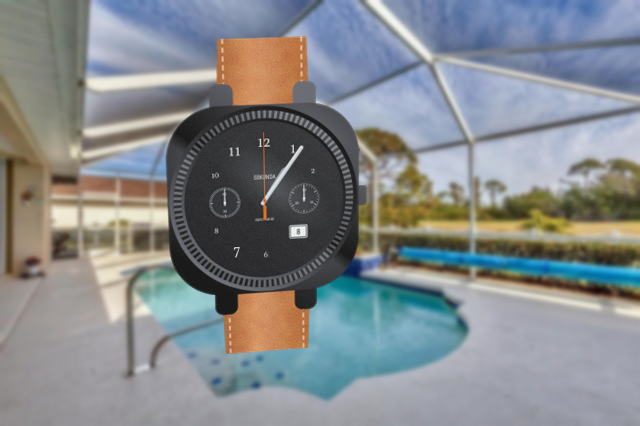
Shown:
**1:06**
